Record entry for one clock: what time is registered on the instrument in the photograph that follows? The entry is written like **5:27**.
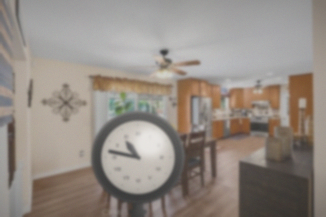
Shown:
**10:47**
